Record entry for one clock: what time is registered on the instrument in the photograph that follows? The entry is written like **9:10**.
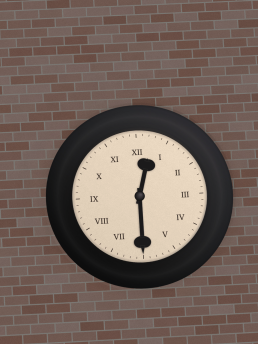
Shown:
**12:30**
